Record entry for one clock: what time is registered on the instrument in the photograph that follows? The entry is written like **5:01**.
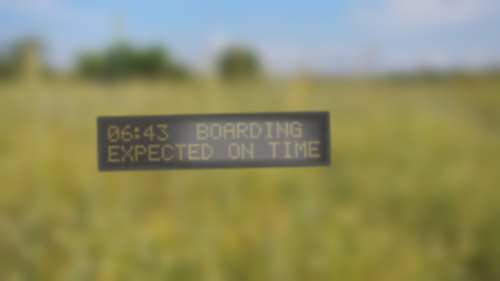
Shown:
**6:43**
